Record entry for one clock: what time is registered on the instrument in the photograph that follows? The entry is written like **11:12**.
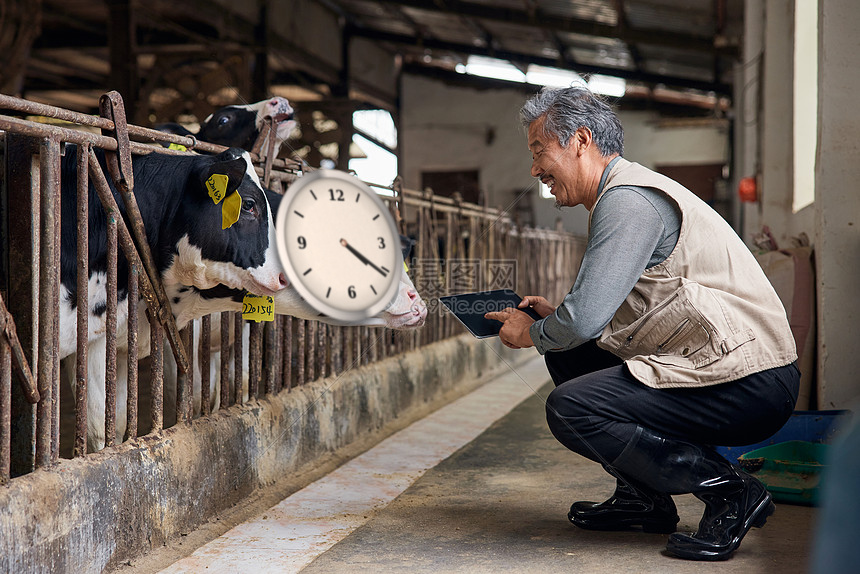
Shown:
**4:21**
